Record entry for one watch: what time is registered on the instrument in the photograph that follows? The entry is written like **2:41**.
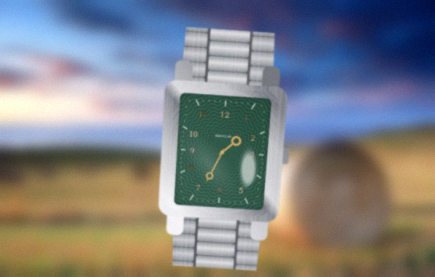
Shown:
**1:34**
